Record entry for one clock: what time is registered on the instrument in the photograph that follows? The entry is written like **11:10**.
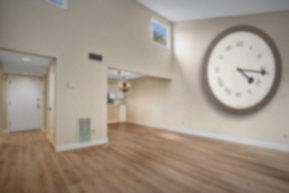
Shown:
**4:16**
